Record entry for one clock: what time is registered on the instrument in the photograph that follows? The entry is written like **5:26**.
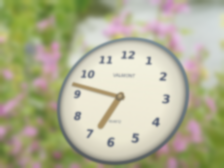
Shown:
**6:47**
